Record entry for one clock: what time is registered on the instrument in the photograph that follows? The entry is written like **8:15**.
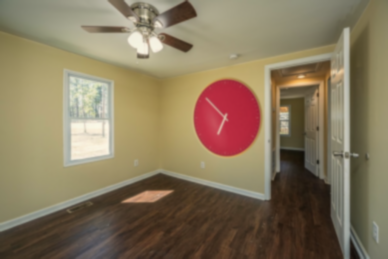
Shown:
**6:52**
